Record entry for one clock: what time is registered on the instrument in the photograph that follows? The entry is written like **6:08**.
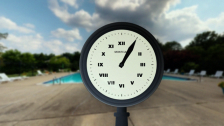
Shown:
**1:05**
